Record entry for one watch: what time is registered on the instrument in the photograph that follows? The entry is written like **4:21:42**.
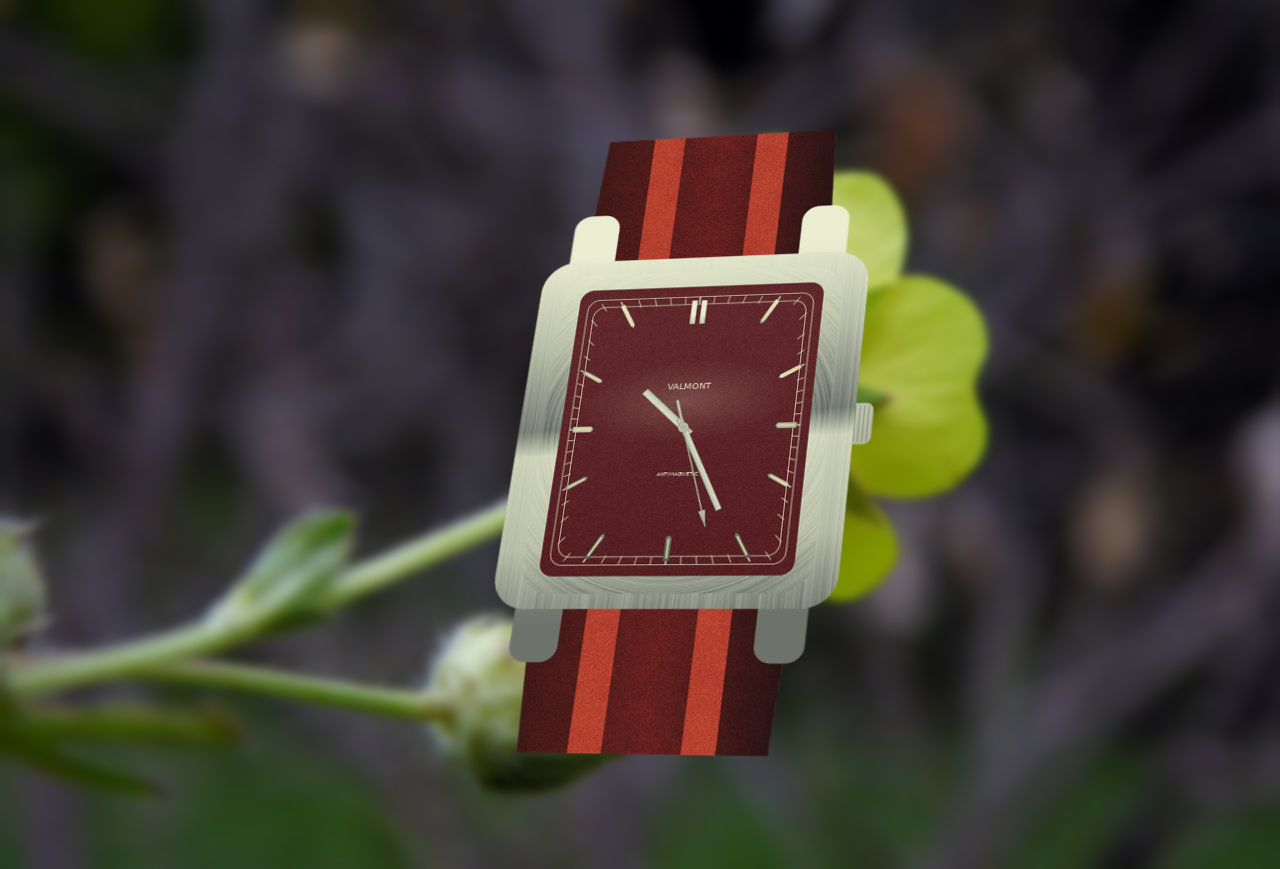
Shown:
**10:25:27**
